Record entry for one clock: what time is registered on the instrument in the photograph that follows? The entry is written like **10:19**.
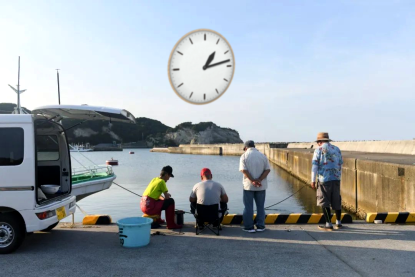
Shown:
**1:13**
